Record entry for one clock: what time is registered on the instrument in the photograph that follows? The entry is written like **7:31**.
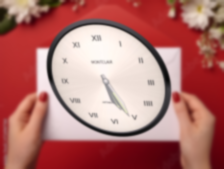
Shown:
**5:26**
